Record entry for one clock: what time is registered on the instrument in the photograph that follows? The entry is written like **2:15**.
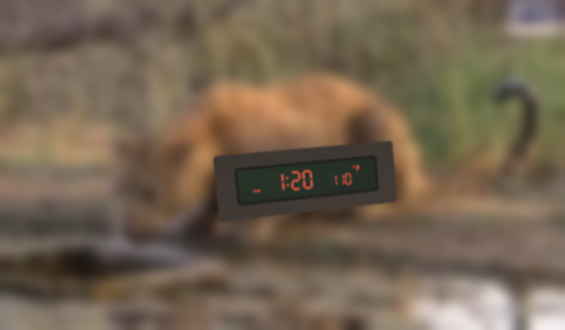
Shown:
**1:20**
